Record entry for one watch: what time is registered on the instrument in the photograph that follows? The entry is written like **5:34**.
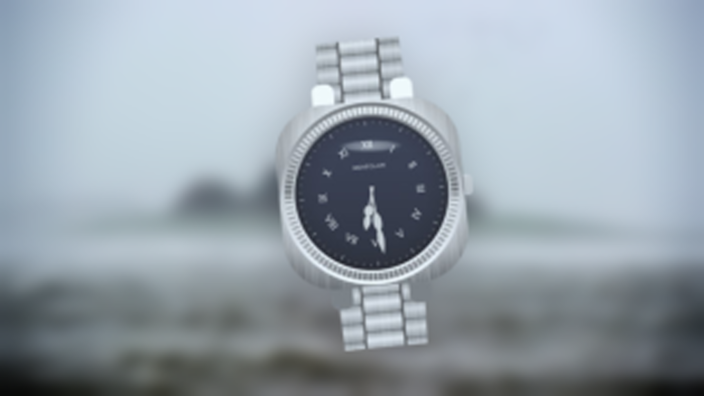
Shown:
**6:29**
